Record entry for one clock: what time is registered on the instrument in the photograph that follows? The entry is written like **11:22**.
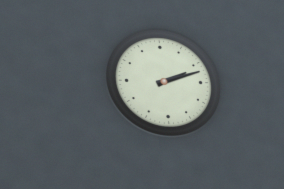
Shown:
**2:12**
